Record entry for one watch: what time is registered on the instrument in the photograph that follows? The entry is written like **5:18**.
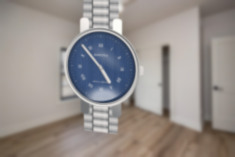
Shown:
**4:53**
